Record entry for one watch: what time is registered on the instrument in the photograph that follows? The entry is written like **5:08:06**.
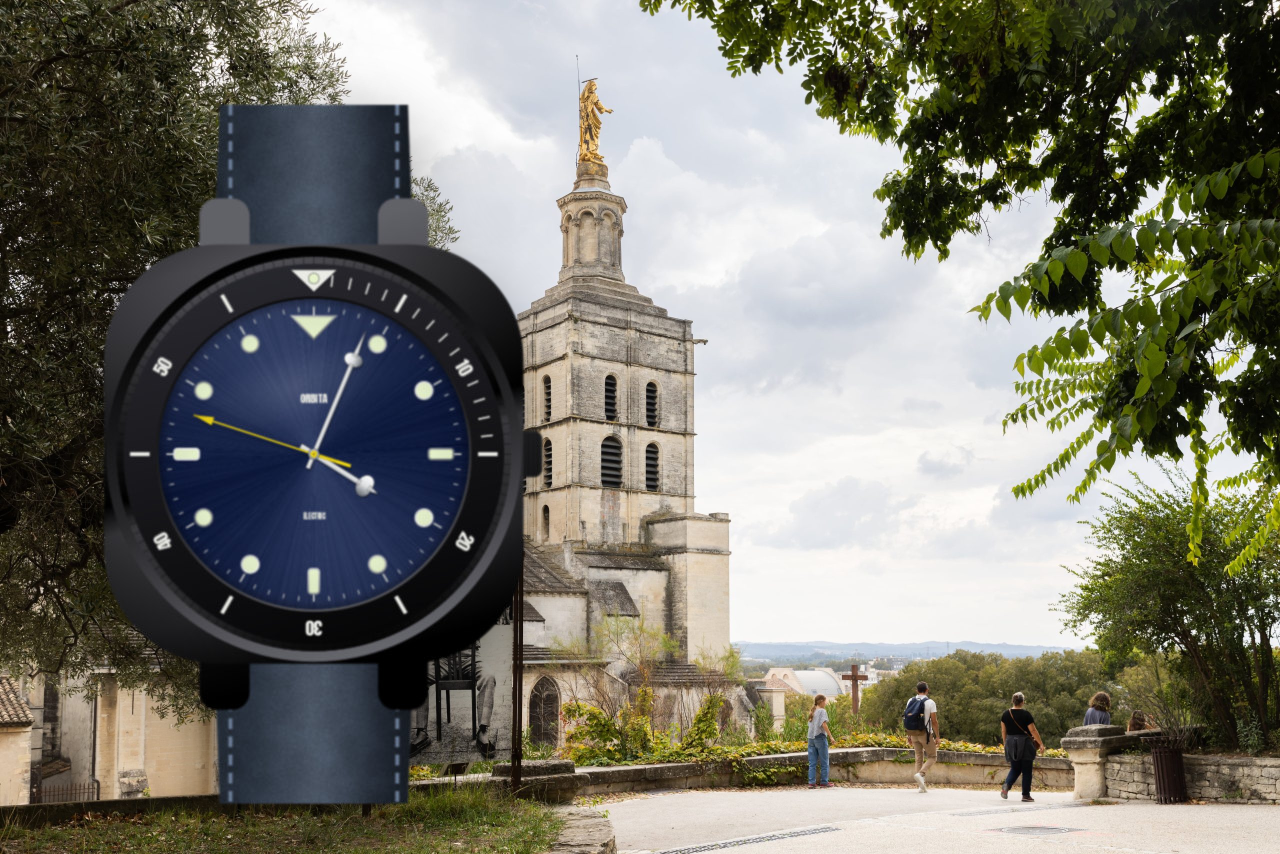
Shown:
**4:03:48**
